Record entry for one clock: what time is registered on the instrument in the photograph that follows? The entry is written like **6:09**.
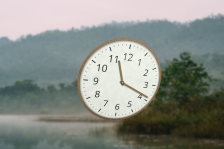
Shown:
**11:19**
